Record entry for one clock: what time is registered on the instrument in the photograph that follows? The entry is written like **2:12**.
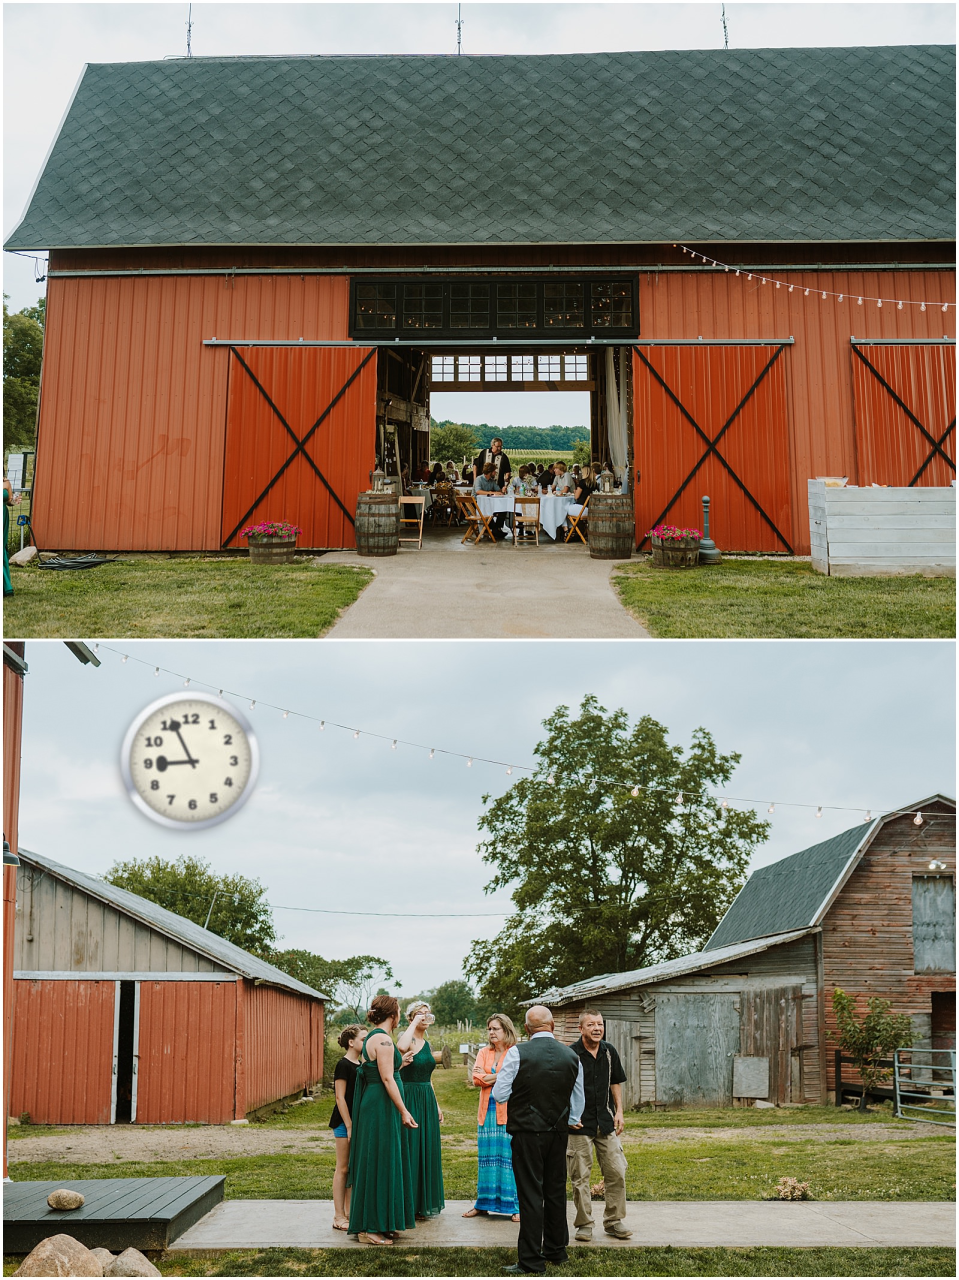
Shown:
**8:56**
